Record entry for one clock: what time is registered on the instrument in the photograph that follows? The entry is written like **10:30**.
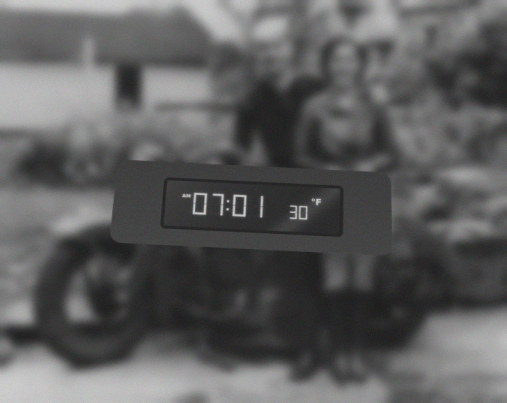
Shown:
**7:01**
